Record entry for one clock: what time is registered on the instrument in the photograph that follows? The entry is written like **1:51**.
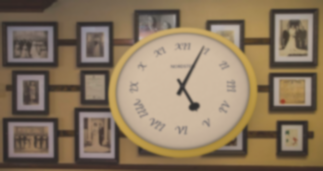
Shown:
**5:04**
